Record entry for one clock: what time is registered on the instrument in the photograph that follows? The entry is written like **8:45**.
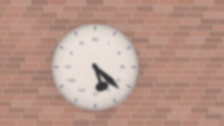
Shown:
**5:22**
